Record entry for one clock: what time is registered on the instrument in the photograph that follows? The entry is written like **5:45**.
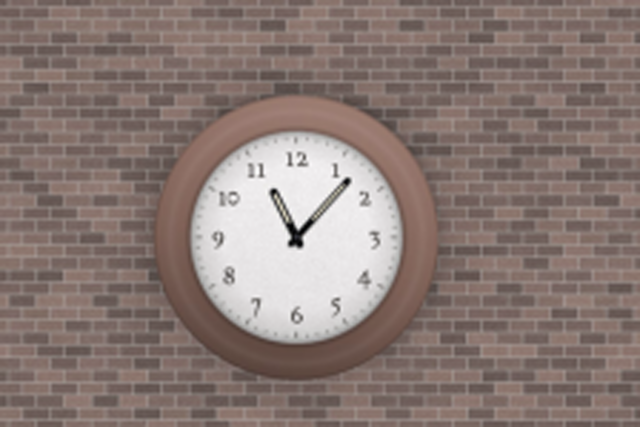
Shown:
**11:07**
